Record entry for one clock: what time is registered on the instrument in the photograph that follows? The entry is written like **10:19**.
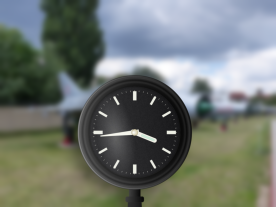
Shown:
**3:44**
